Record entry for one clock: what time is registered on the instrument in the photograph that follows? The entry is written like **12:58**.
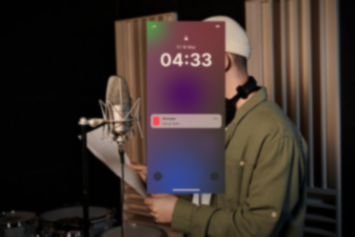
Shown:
**4:33**
